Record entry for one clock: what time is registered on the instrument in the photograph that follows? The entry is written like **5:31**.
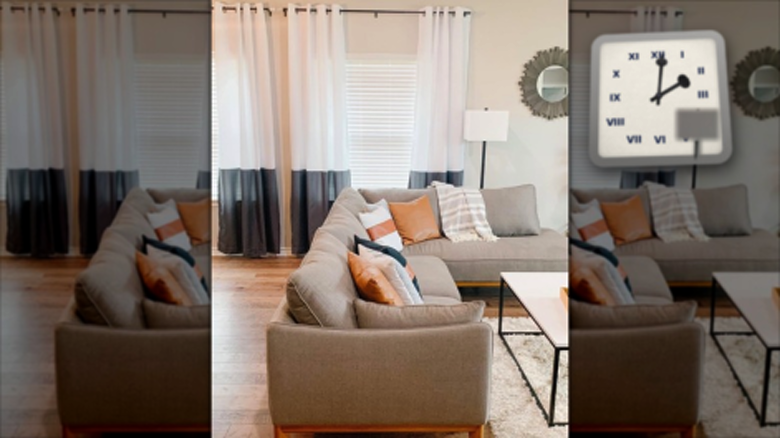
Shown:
**2:01**
